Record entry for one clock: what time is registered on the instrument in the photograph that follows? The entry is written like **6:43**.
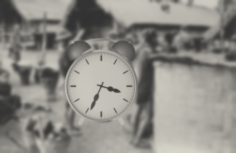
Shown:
**3:34**
